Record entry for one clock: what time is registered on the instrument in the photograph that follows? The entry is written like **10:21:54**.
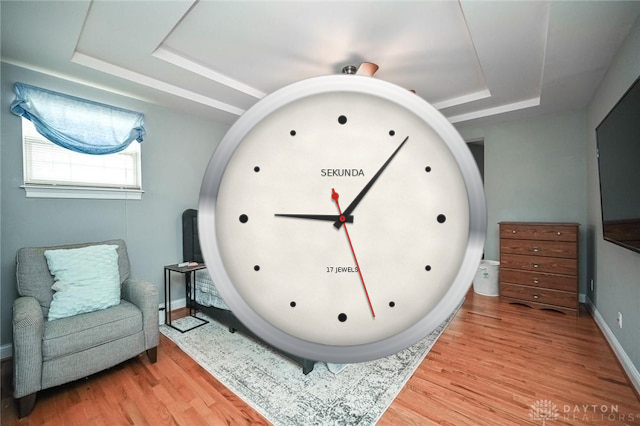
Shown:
**9:06:27**
